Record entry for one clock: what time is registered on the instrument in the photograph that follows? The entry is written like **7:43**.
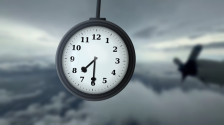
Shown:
**7:30**
